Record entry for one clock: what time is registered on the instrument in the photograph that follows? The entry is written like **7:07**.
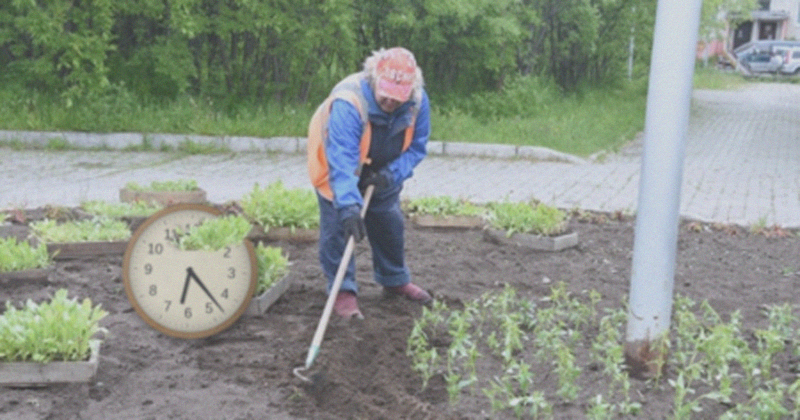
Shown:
**6:23**
